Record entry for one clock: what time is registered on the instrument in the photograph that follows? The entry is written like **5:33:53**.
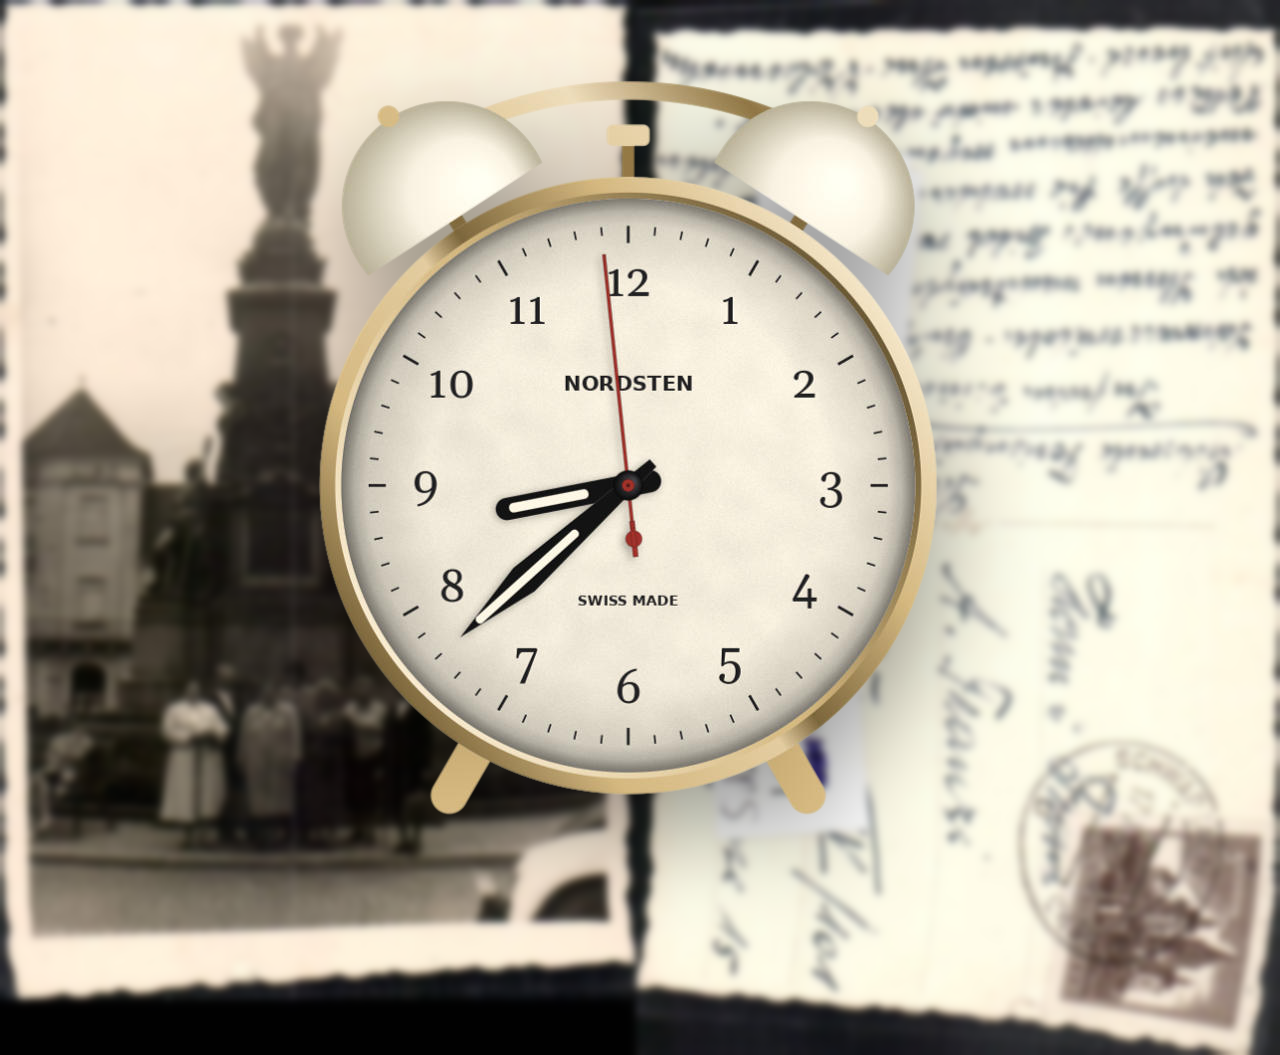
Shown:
**8:37:59**
